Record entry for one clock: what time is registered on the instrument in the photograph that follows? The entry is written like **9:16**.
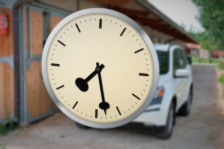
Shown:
**7:28**
